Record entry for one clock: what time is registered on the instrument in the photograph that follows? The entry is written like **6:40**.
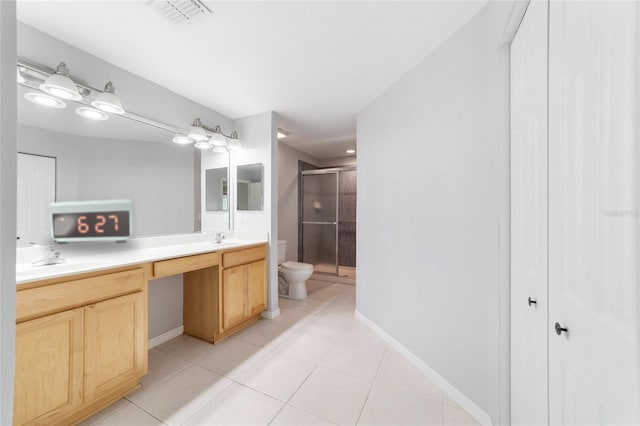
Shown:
**6:27**
